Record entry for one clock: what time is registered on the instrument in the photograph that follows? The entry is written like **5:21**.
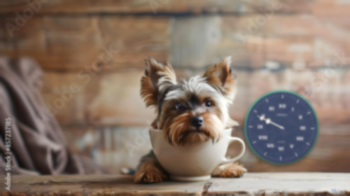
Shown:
**9:49**
